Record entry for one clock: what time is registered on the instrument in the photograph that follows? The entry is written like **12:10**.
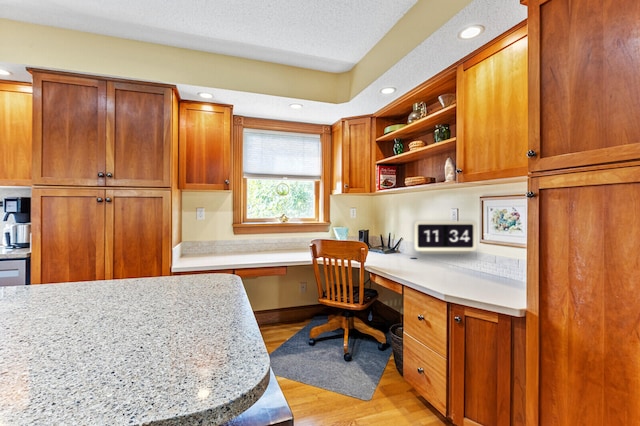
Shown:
**11:34**
